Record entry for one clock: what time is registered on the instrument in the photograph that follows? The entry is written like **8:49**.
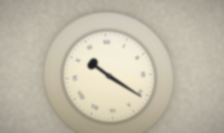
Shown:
**10:21**
